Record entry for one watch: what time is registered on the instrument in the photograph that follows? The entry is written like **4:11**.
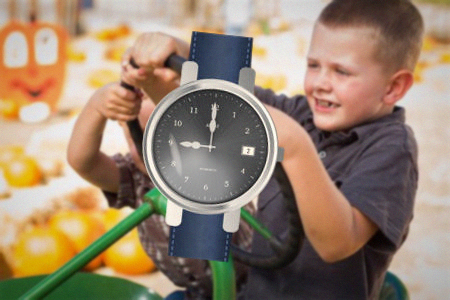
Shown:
**9:00**
